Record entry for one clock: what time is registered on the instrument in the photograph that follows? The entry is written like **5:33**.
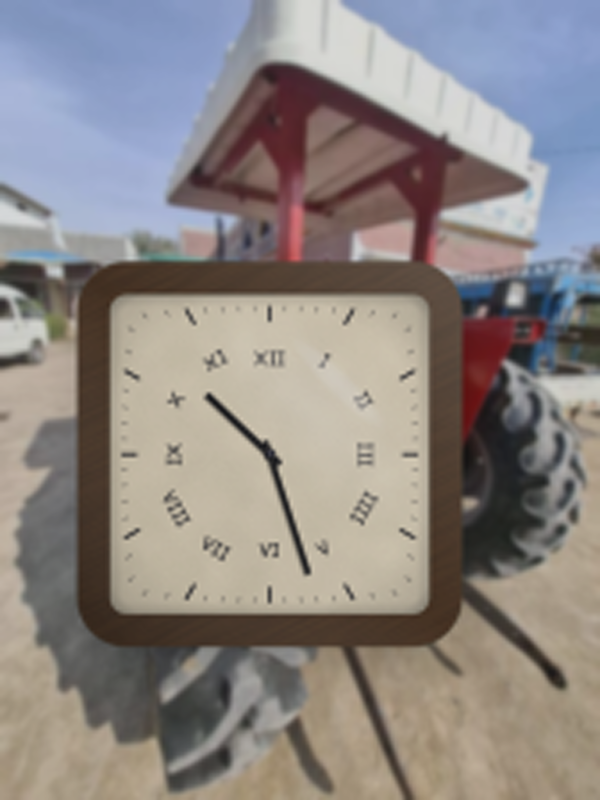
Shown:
**10:27**
